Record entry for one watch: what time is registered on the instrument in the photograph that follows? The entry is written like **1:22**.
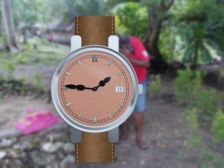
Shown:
**1:46**
